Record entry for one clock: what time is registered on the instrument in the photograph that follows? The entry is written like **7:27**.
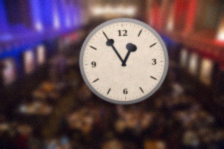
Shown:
**12:55**
